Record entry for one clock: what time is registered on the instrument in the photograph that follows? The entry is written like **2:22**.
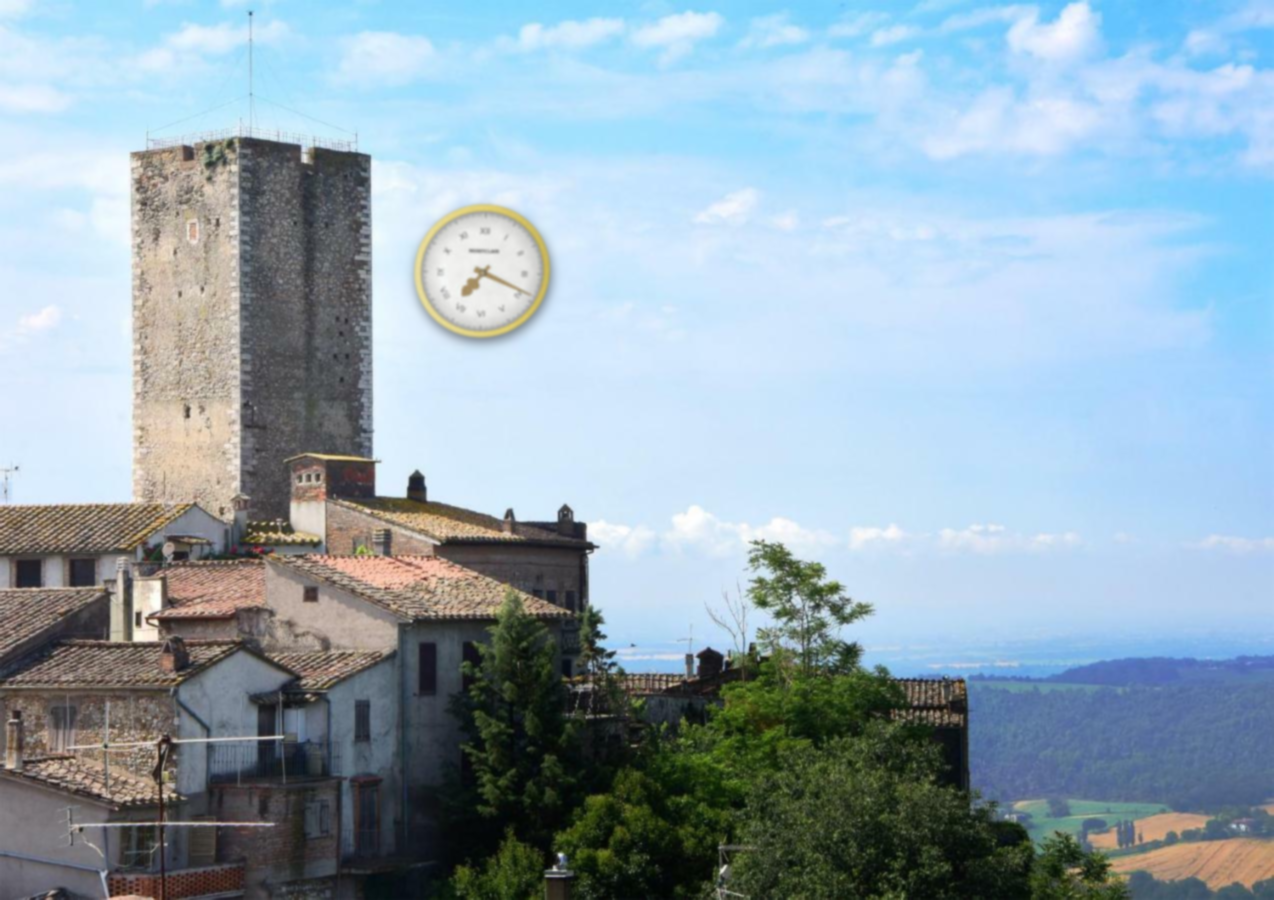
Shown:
**7:19**
